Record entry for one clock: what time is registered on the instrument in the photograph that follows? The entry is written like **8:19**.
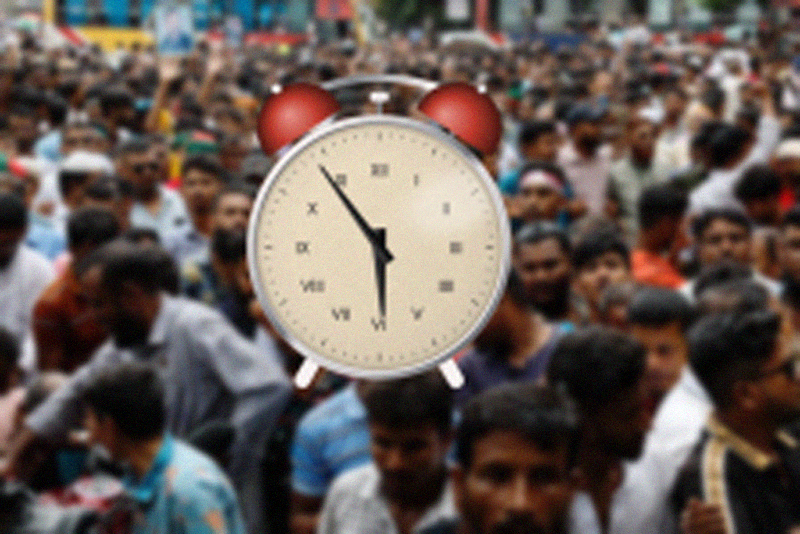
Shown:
**5:54**
